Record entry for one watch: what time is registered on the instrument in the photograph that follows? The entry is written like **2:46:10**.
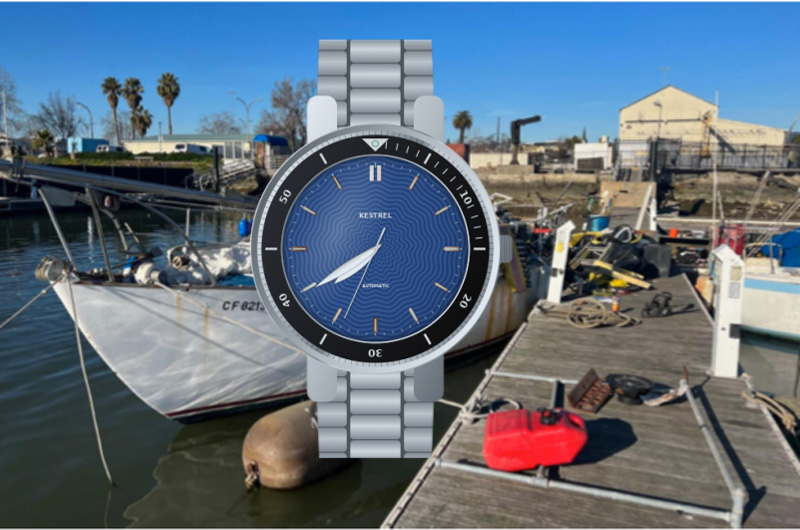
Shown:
**7:39:34**
